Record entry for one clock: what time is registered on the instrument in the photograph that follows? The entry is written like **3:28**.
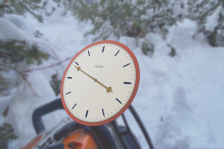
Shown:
**3:49**
